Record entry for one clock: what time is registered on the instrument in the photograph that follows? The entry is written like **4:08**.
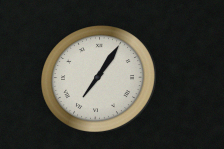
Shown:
**7:05**
